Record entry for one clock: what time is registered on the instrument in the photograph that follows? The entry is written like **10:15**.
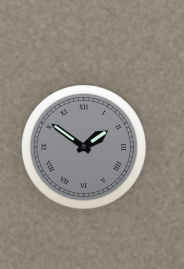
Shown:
**1:51**
